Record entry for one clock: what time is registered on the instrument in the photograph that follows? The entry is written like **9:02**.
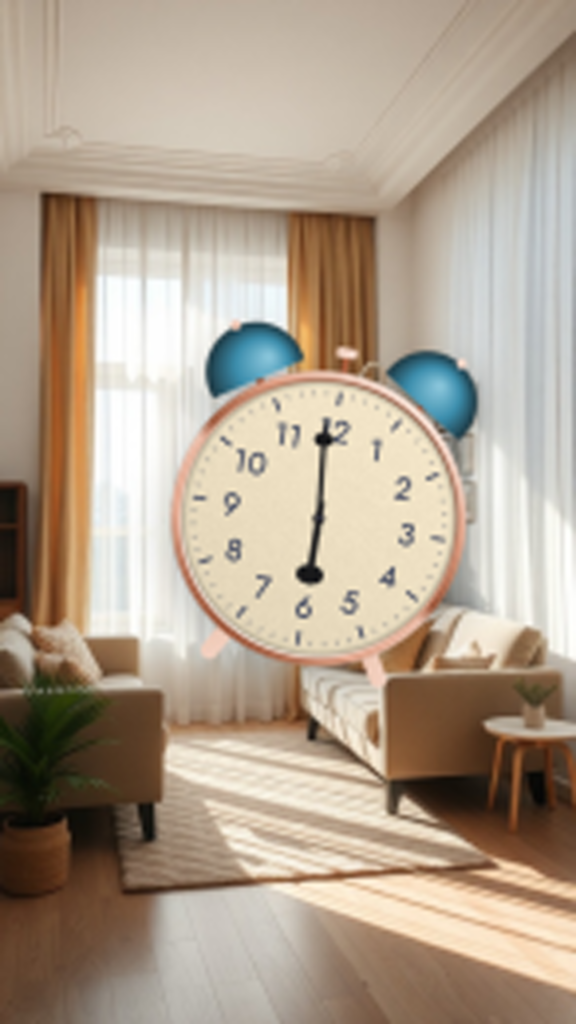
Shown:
**5:59**
